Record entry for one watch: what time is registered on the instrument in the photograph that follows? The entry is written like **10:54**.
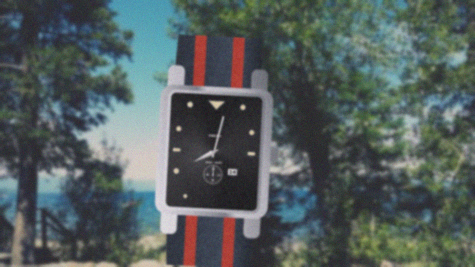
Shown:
**8:02**
